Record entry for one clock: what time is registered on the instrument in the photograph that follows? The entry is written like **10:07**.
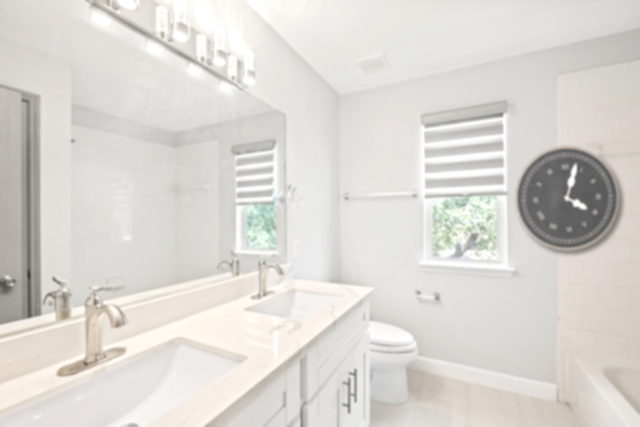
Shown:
**4:03**
